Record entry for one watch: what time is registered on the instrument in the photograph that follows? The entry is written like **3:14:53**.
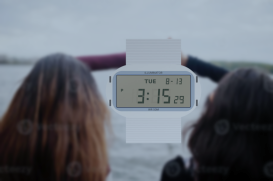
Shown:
**3:15:29**
